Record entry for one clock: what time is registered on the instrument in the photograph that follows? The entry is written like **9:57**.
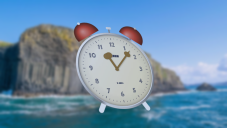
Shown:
**11:07**
